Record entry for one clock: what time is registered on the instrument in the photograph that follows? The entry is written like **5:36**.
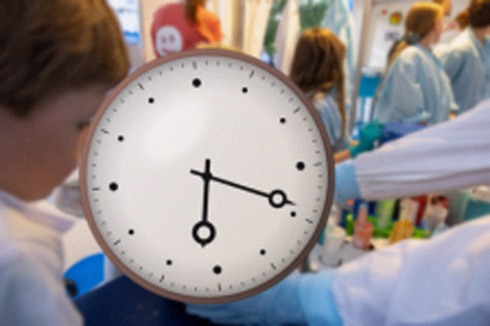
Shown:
**6:19**
